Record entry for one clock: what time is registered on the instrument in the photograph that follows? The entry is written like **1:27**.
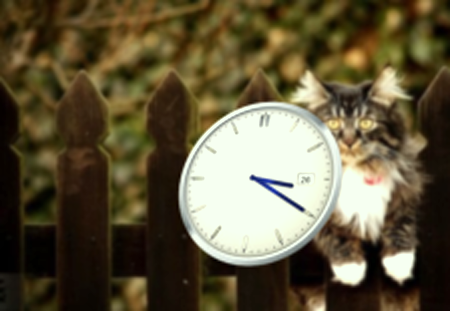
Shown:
**3:20**
